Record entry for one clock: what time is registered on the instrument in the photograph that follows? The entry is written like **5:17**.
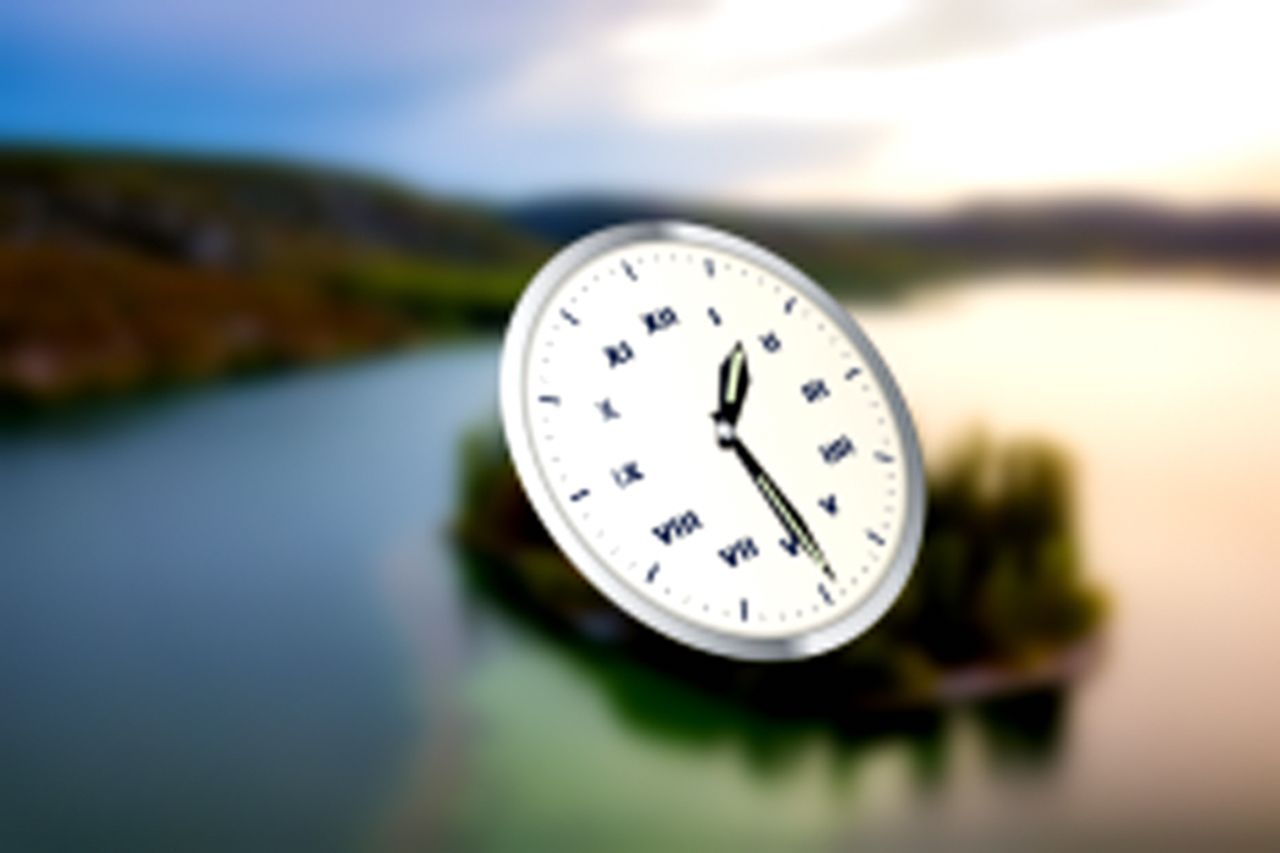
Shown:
**1:29**
